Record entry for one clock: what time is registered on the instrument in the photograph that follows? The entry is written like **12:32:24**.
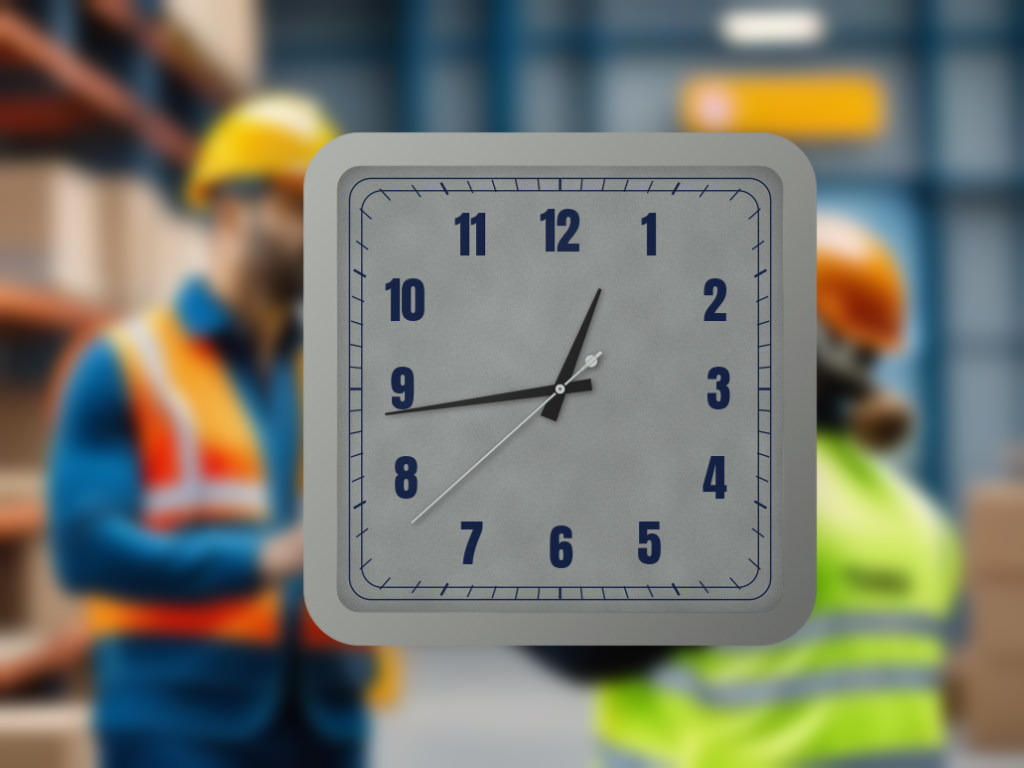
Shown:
**12:43:38**
